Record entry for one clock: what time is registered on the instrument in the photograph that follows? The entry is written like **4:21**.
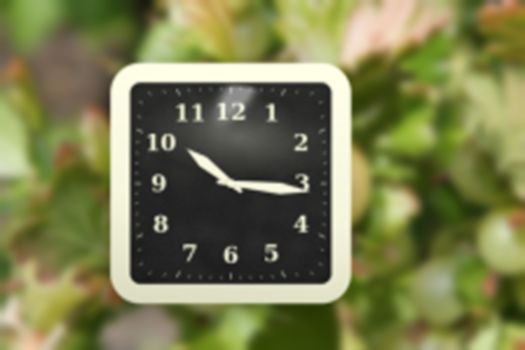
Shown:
**10:16**
